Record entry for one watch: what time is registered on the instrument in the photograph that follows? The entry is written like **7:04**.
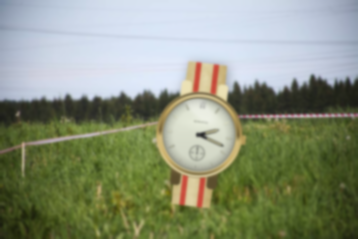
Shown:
**2:18**
